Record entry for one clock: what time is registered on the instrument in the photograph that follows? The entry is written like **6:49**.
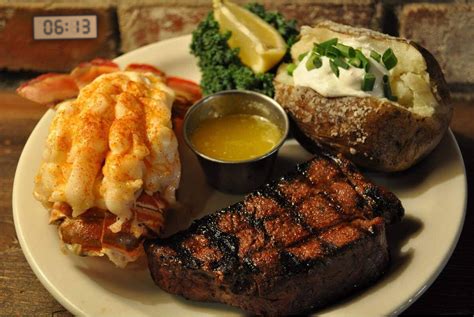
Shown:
**6:13**
